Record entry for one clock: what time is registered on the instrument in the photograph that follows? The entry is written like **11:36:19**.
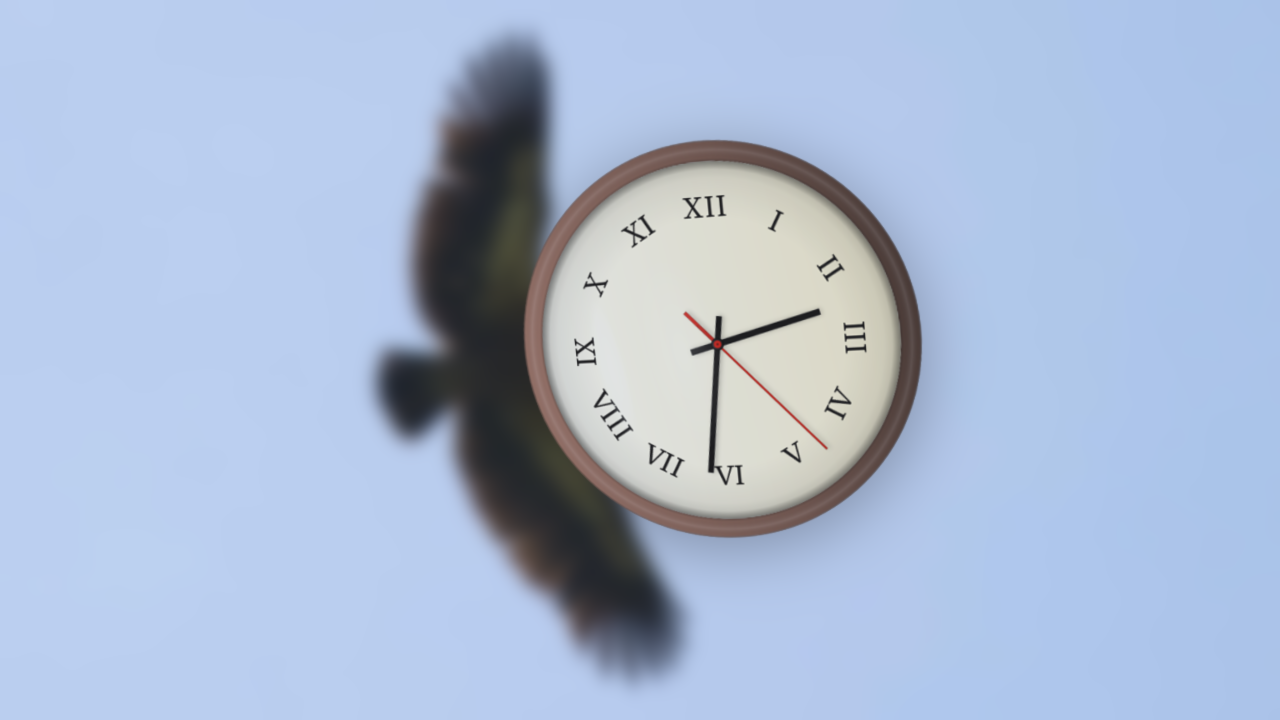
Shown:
**2:31:23**
